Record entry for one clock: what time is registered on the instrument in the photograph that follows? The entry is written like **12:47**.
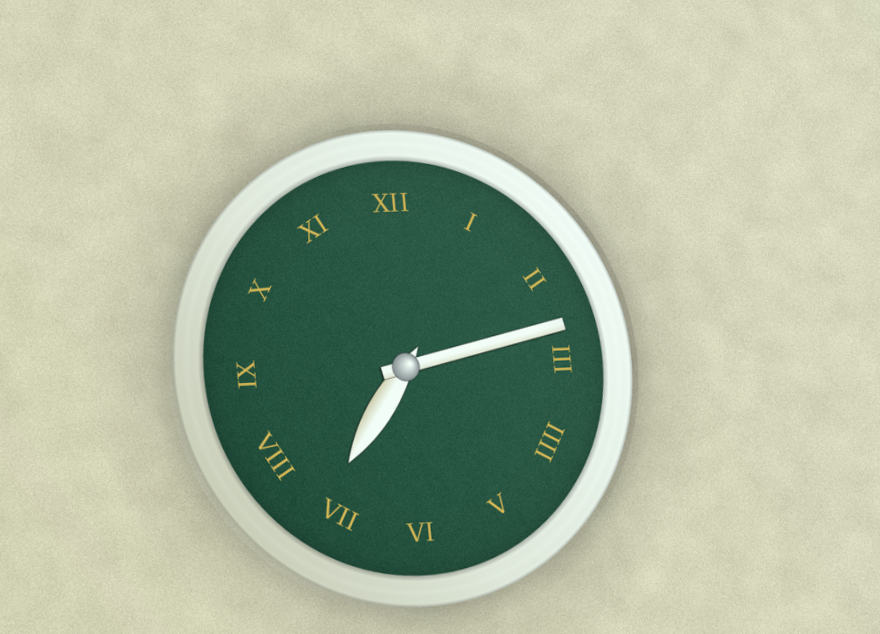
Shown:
**7:13**
